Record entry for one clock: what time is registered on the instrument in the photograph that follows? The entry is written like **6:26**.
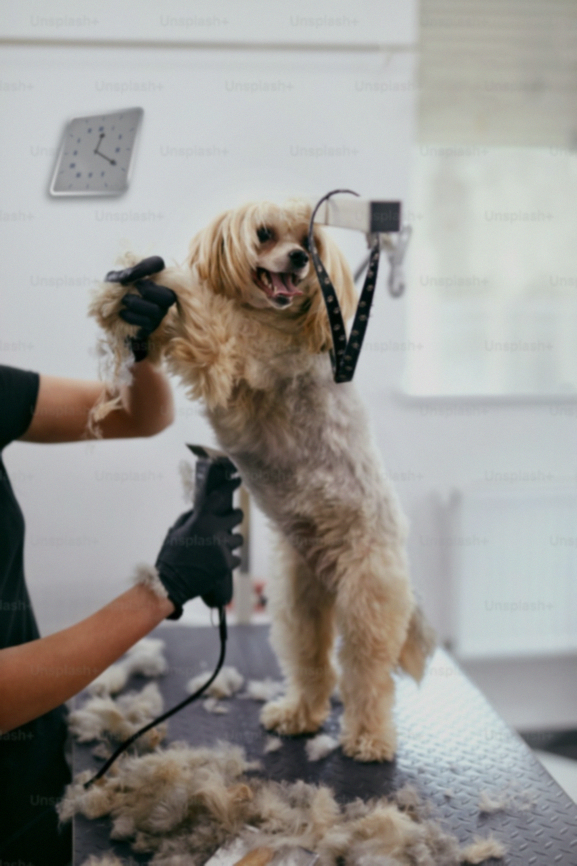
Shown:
**12:20**
